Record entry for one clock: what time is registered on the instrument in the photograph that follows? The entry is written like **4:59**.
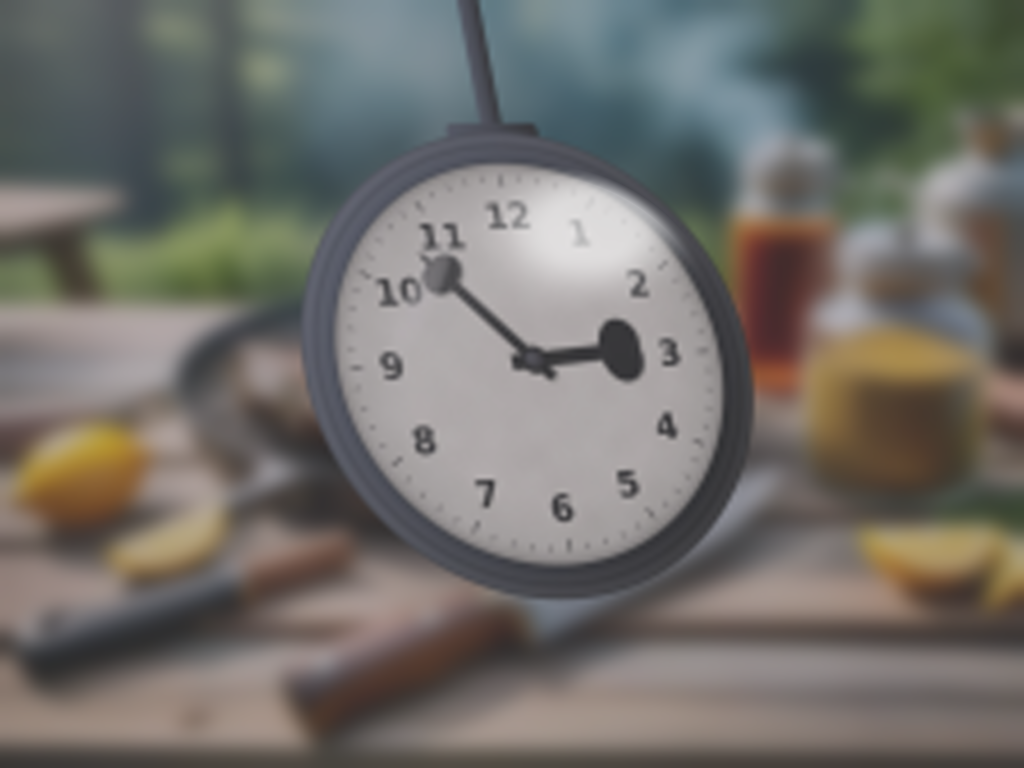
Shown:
**2:53**
